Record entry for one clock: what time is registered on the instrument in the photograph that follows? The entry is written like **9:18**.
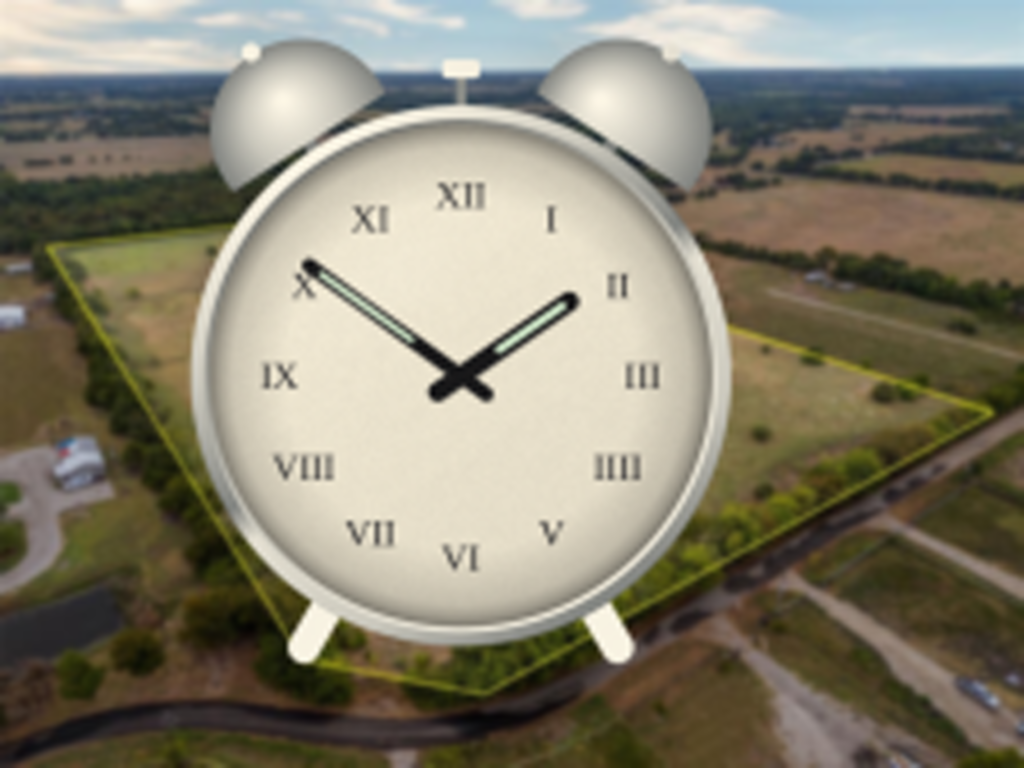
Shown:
**1:51**
